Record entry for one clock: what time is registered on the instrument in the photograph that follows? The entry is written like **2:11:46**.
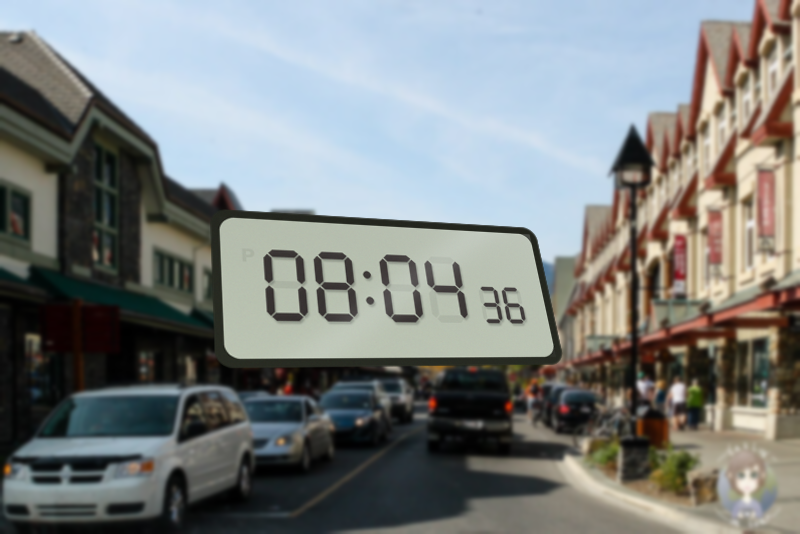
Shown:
**8:04:36**
